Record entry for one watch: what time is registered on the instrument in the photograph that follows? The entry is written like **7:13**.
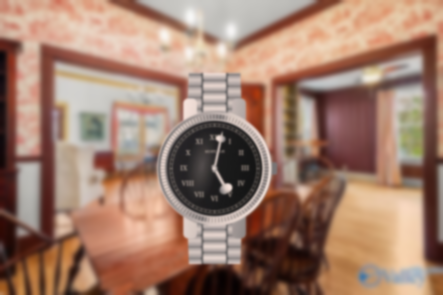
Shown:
**5:02**
